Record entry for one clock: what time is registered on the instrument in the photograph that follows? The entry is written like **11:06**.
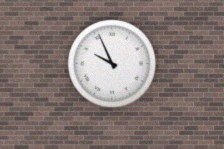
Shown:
**9:56**
